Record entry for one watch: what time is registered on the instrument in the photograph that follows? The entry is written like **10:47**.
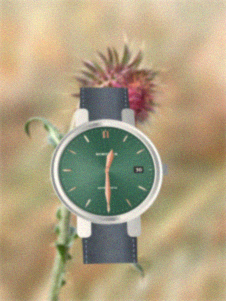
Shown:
**12:30**
